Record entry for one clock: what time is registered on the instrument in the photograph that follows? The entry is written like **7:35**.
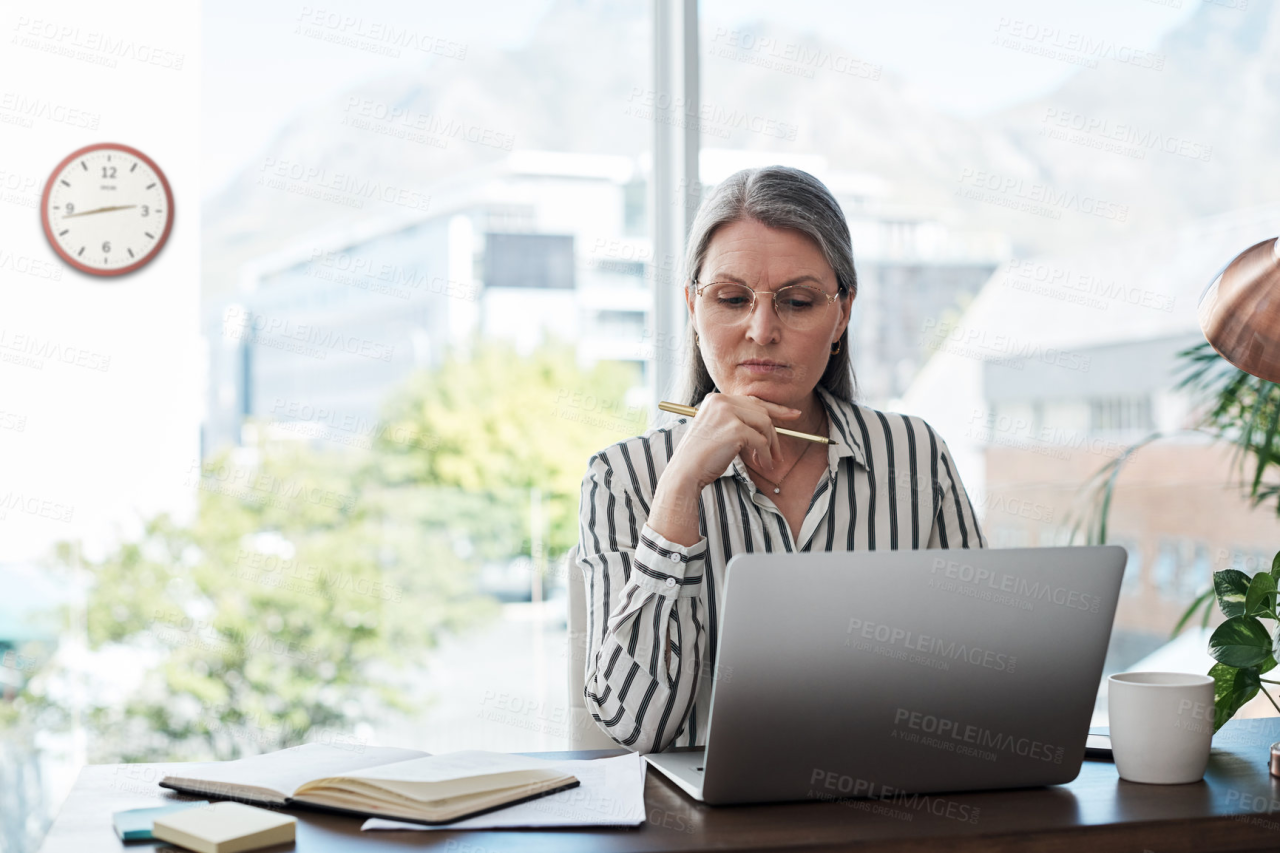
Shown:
**2:43**
